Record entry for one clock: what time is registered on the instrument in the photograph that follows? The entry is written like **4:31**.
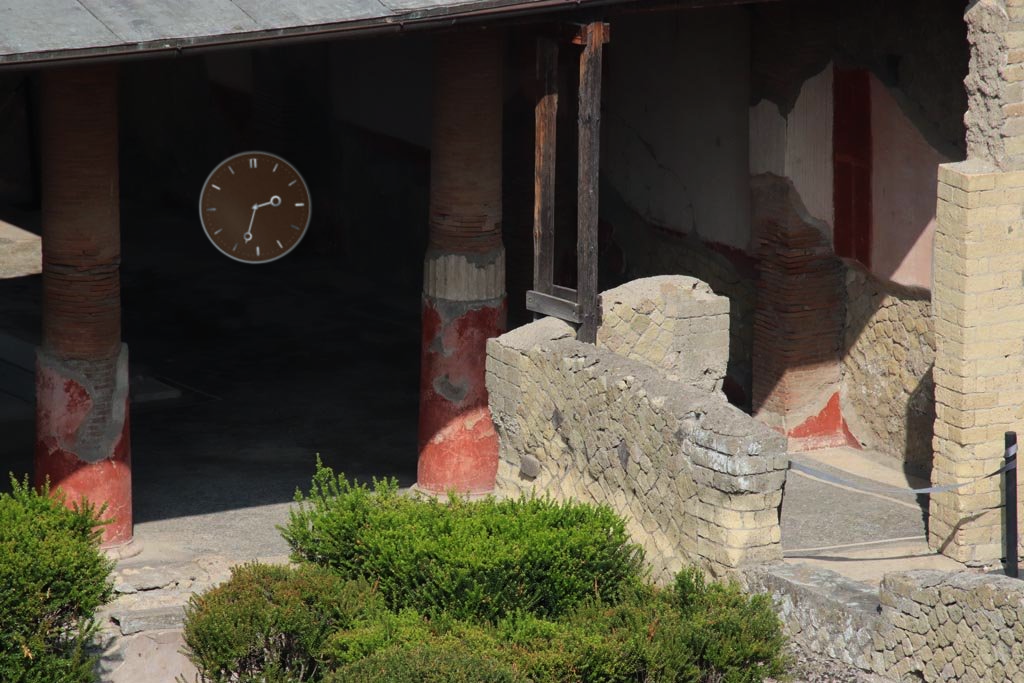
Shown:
**2:33**
